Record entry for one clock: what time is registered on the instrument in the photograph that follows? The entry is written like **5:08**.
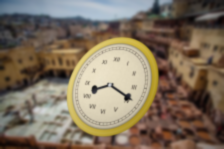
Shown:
**8:19**
